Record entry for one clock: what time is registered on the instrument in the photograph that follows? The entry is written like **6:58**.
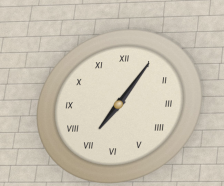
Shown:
**7:05**
